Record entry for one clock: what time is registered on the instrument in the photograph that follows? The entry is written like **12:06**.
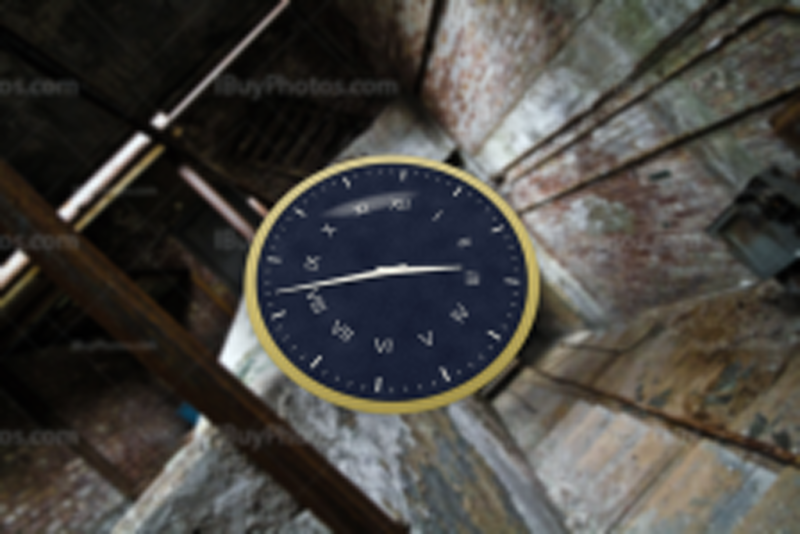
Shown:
**2:42**
